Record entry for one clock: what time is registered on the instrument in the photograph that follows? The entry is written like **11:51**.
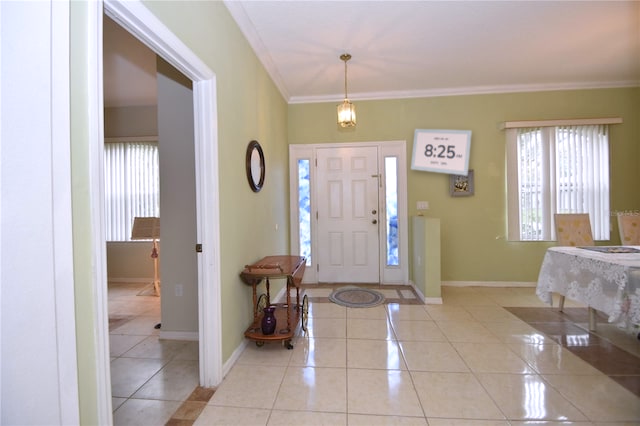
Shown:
**8:25**
